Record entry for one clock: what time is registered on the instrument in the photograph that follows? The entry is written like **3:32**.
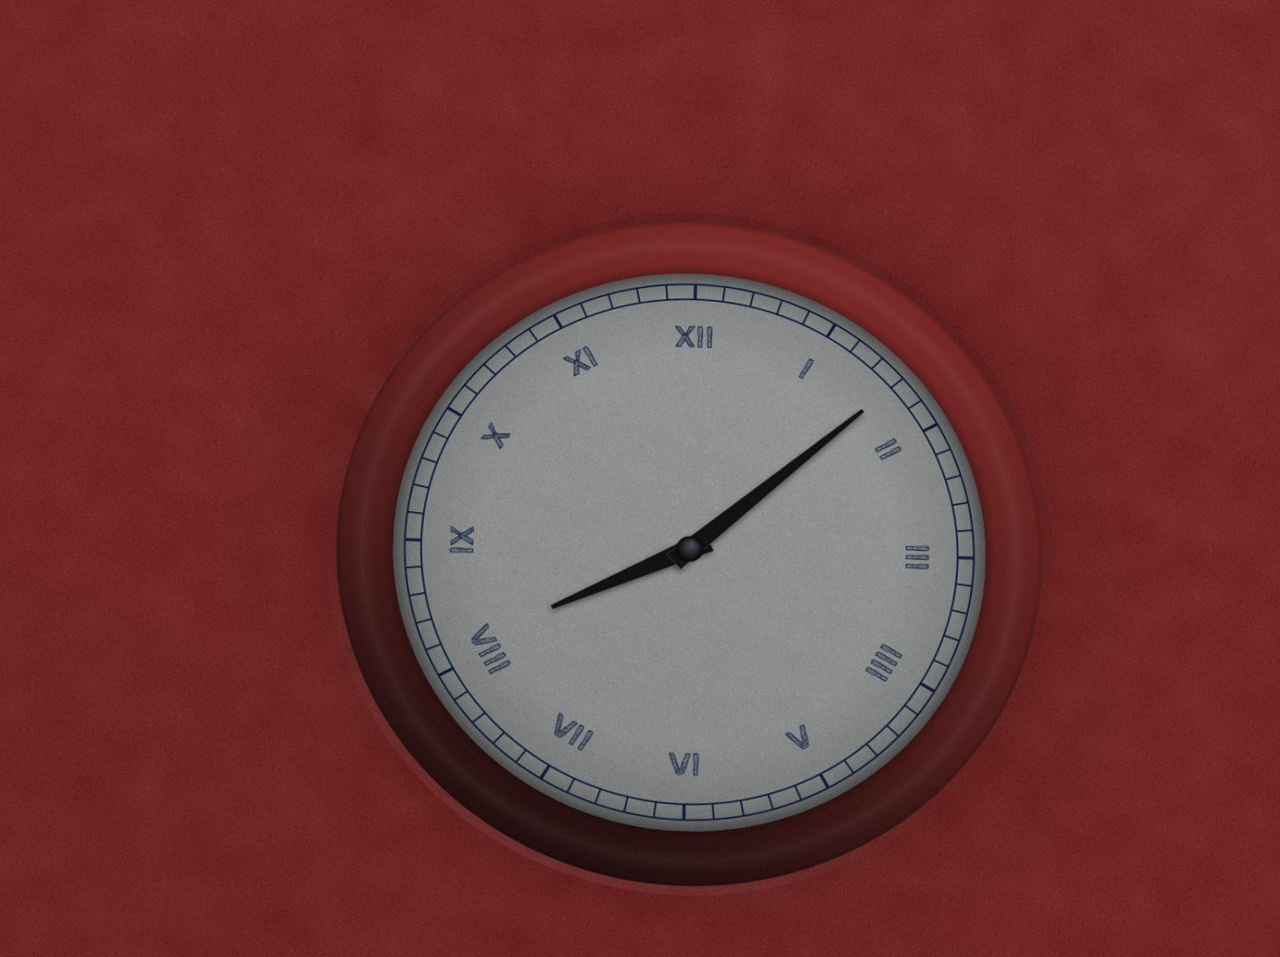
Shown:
**8:08**
